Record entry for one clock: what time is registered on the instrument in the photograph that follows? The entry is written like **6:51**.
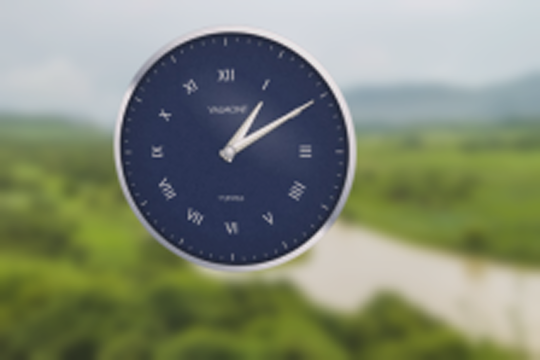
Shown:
**1:10**
